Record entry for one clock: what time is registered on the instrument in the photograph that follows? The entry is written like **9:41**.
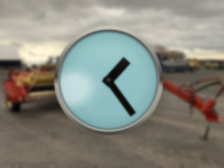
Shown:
**1:24**
